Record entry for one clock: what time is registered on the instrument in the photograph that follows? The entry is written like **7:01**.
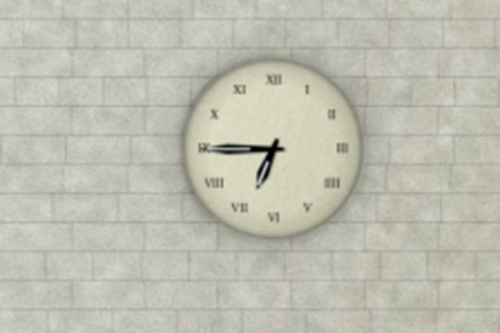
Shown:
**6:45**
